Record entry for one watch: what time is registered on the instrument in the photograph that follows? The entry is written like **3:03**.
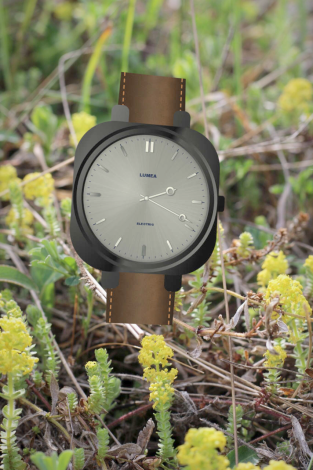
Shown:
**2:19**
